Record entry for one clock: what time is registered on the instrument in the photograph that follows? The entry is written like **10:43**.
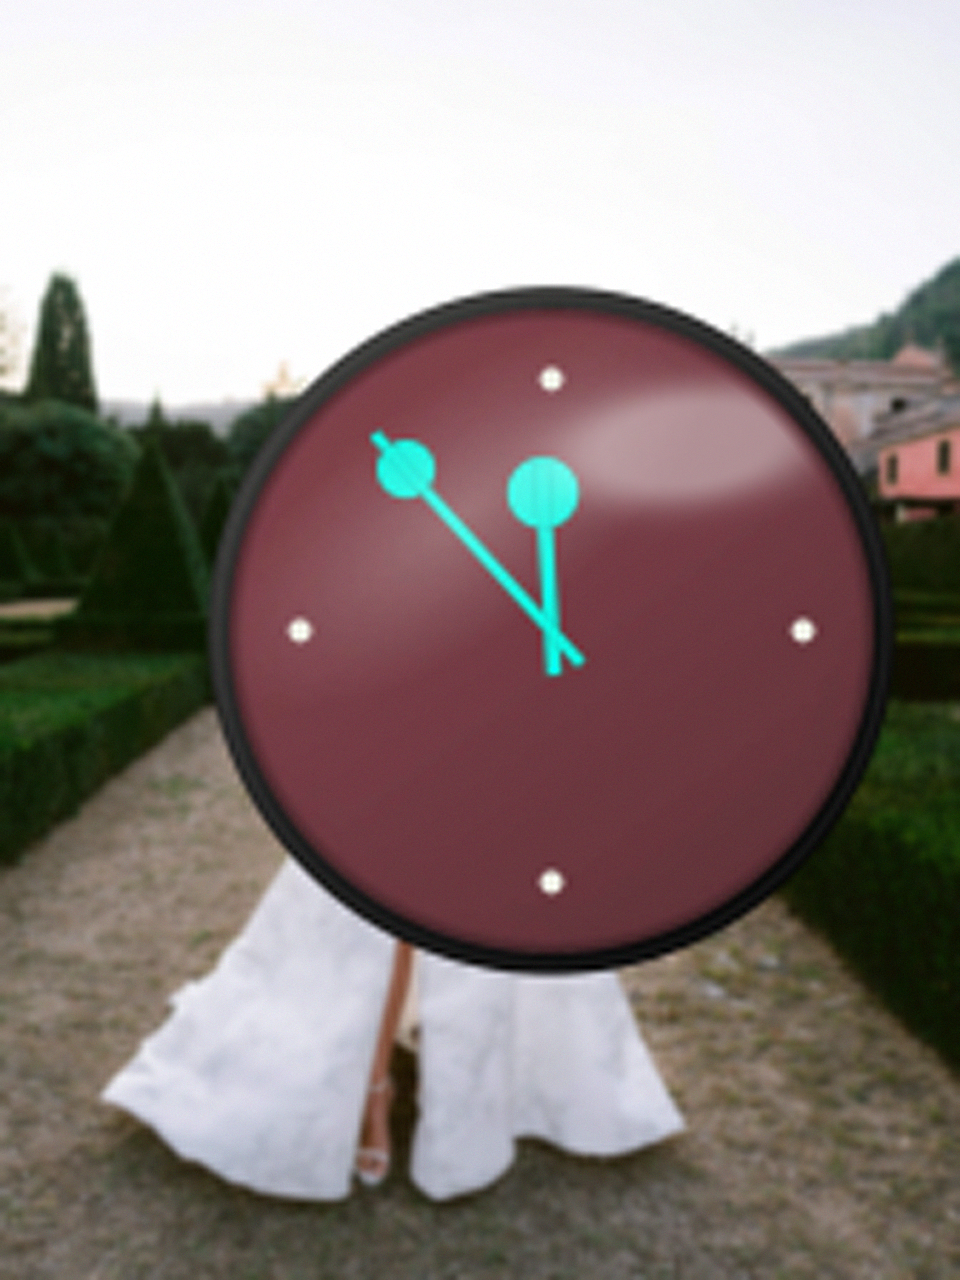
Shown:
**11:53**
